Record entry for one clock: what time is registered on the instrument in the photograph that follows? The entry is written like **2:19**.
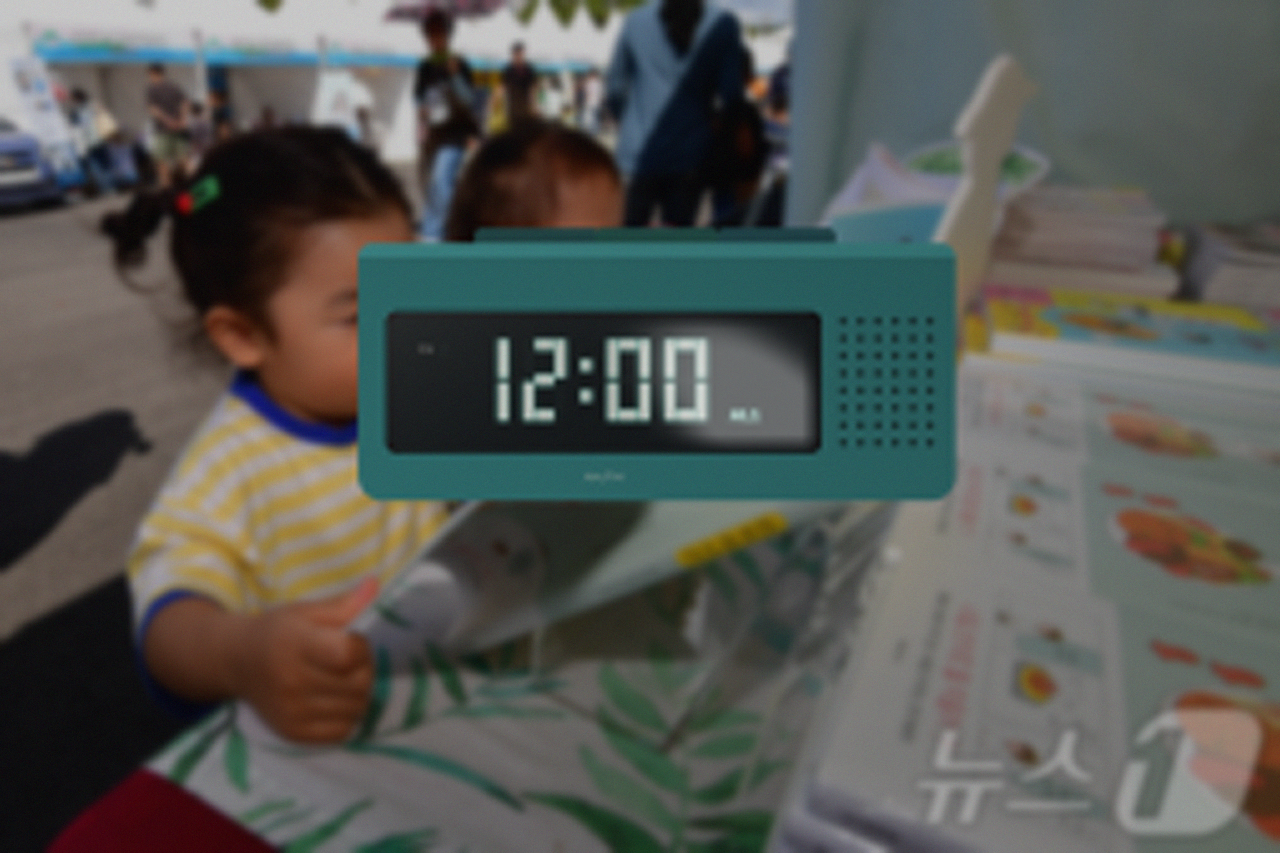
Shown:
**12:00**
